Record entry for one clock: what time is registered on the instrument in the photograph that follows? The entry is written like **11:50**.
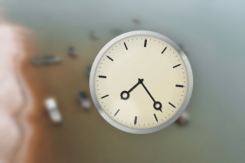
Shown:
**7:23**
